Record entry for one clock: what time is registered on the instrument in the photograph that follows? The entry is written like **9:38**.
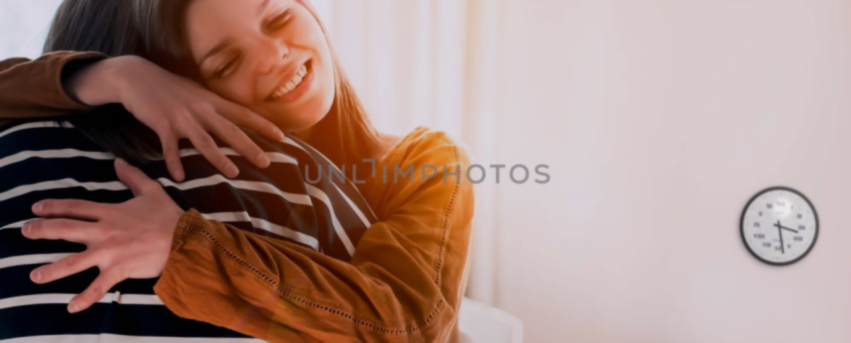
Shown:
**3:28**
